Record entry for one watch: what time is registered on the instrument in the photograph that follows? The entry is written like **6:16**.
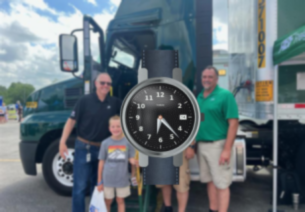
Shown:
**6:23**
